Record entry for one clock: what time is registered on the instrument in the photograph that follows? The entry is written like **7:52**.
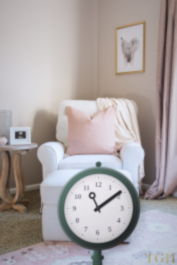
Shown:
**11:09**
